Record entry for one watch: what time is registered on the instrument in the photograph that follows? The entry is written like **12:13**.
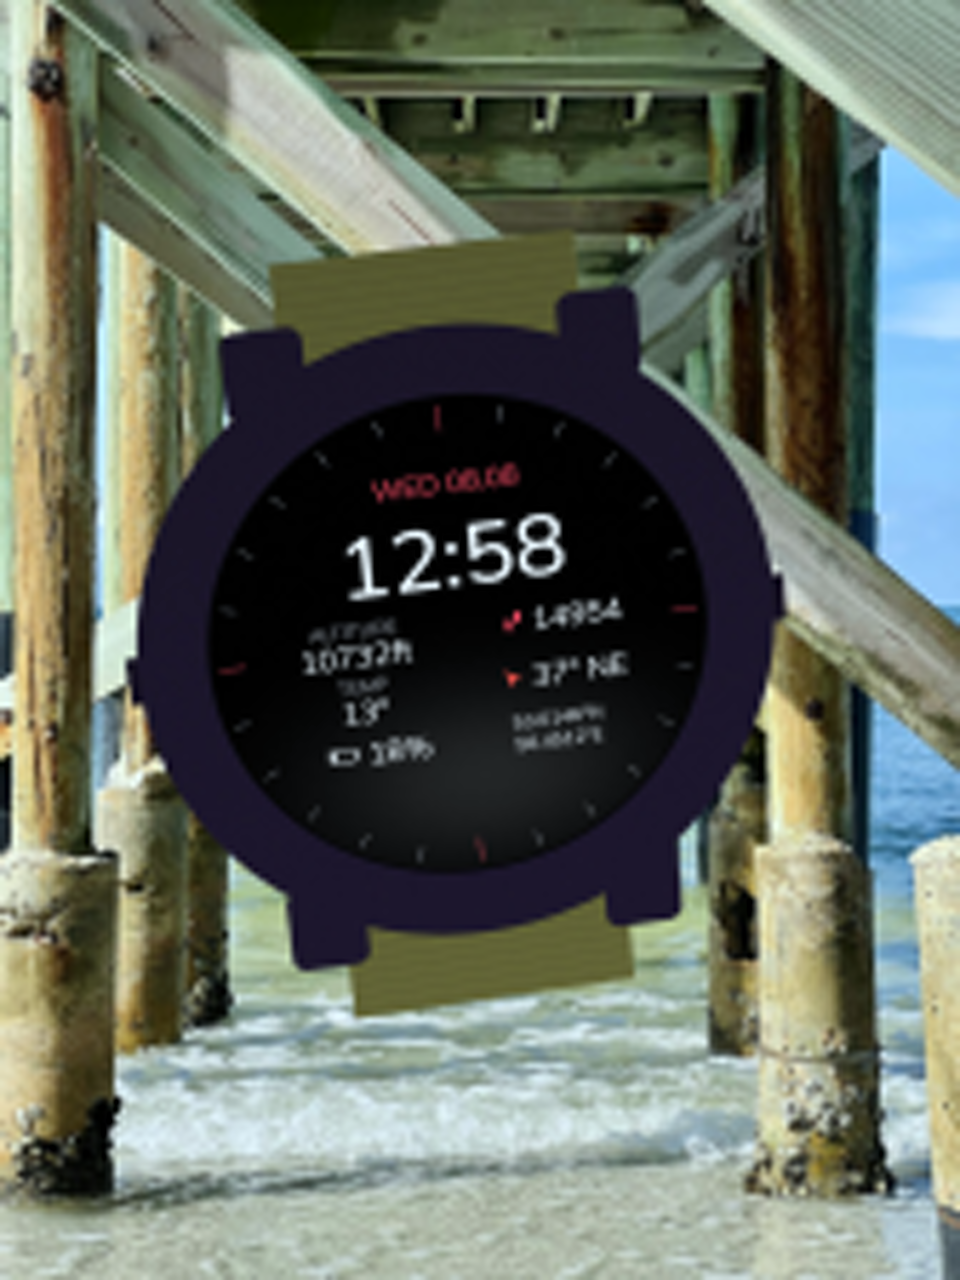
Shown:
**12:58**
